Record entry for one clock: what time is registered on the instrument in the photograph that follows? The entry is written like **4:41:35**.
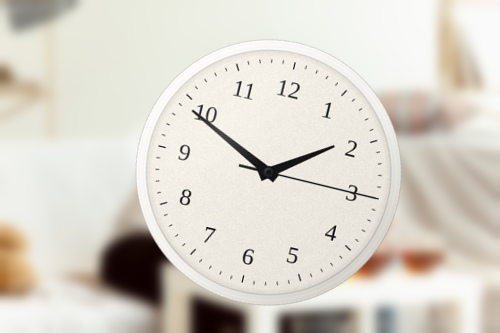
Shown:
**1:49:15**
